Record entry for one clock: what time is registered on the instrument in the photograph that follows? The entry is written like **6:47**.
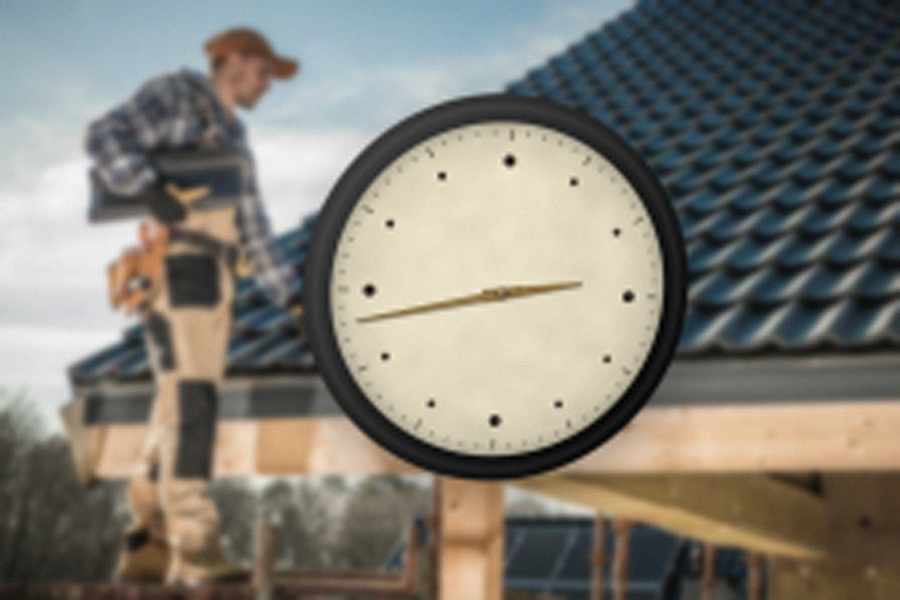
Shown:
**2:43**
